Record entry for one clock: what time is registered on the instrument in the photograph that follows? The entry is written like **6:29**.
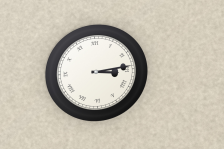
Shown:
**3:14**
